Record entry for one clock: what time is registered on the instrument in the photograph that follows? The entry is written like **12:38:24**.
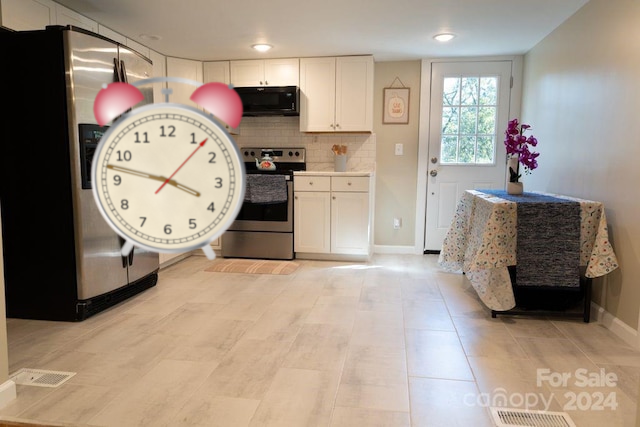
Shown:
**3:47:07**
